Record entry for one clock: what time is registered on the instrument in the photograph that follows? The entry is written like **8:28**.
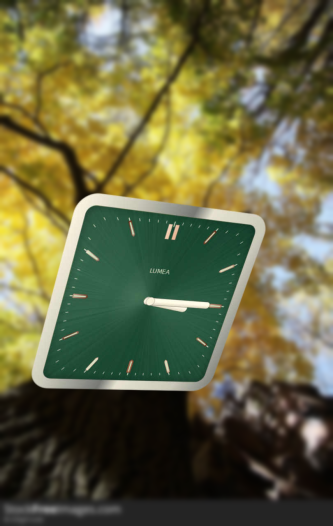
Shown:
**3:15**
